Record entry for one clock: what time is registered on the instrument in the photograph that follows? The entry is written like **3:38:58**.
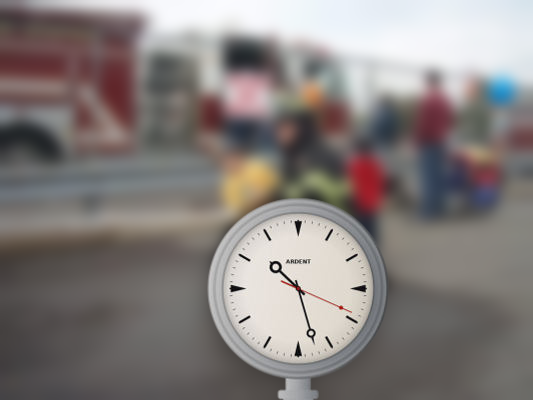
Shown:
**10:27:19**
